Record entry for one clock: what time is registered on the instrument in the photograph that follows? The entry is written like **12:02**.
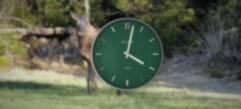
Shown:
**4:02**
